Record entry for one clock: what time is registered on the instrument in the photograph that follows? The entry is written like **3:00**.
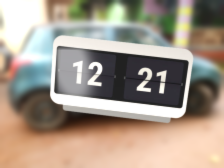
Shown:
**12:21**
